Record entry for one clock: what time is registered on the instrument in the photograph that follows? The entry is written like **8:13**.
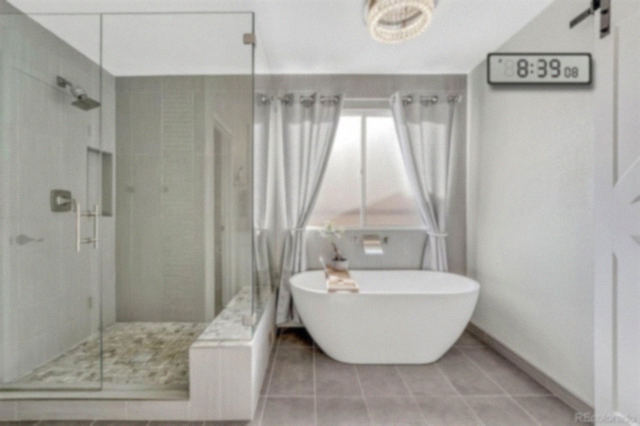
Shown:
**8:39**
